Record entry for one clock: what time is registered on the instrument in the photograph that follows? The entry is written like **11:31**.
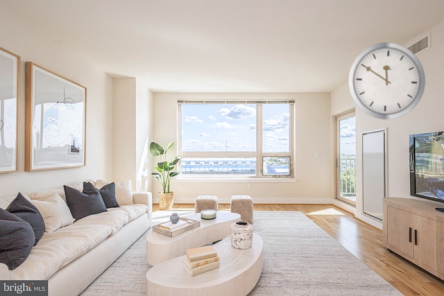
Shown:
**11:50**
